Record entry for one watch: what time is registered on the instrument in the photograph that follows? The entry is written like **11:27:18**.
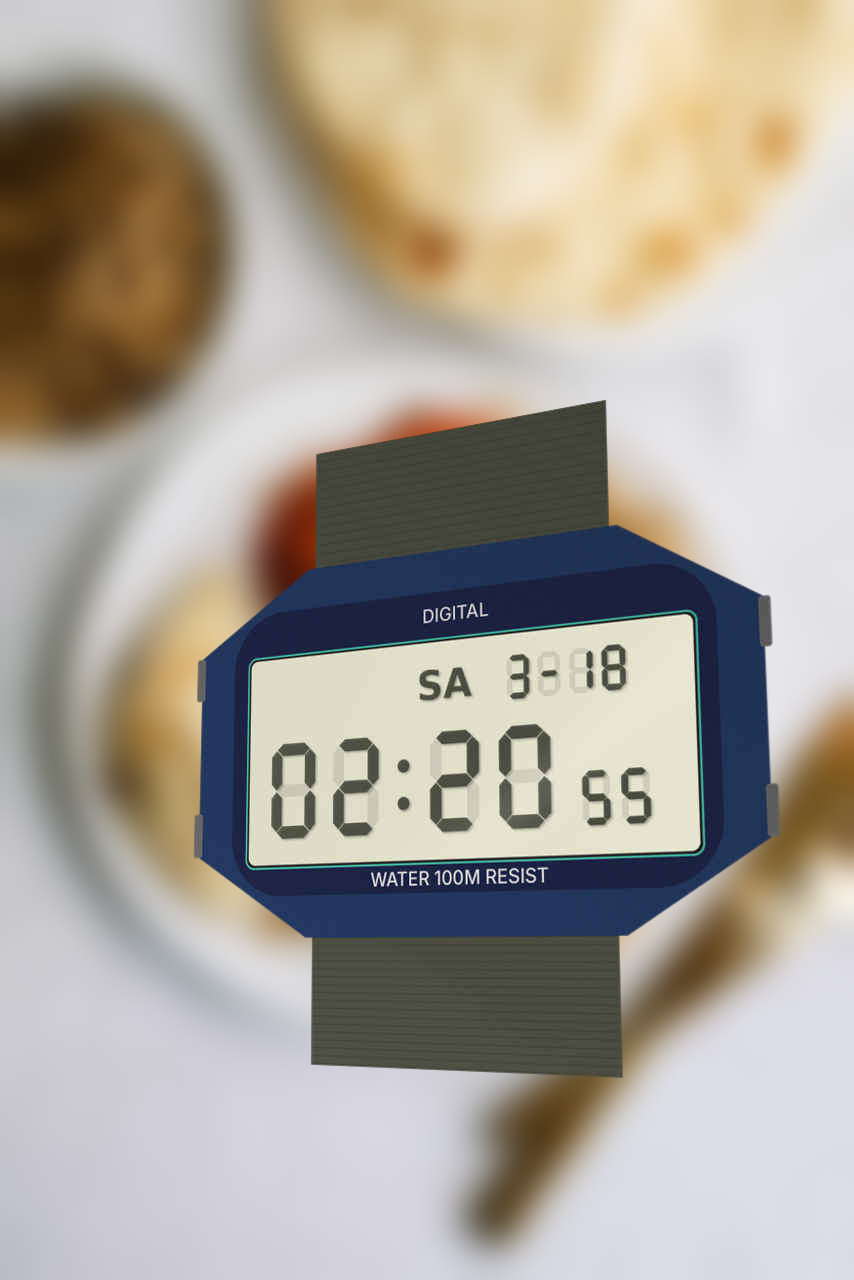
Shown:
**2:20:55**
